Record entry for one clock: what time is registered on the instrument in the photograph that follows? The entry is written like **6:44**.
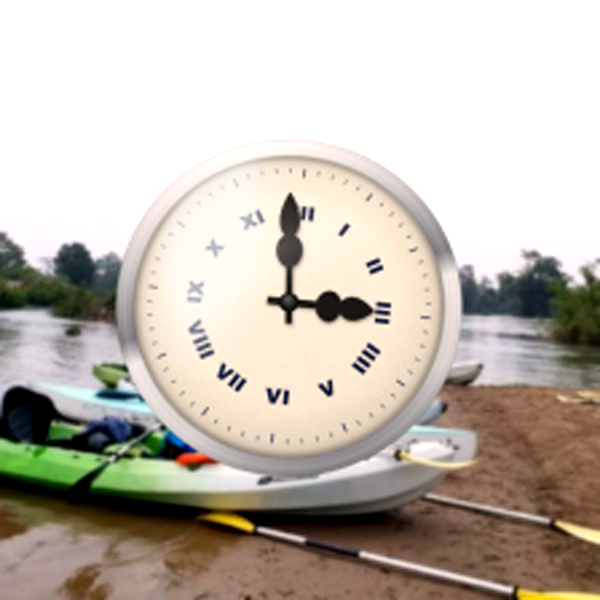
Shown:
**2:59**
